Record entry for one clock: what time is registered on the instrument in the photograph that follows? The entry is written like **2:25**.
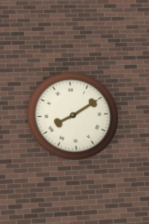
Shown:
**8:10**
